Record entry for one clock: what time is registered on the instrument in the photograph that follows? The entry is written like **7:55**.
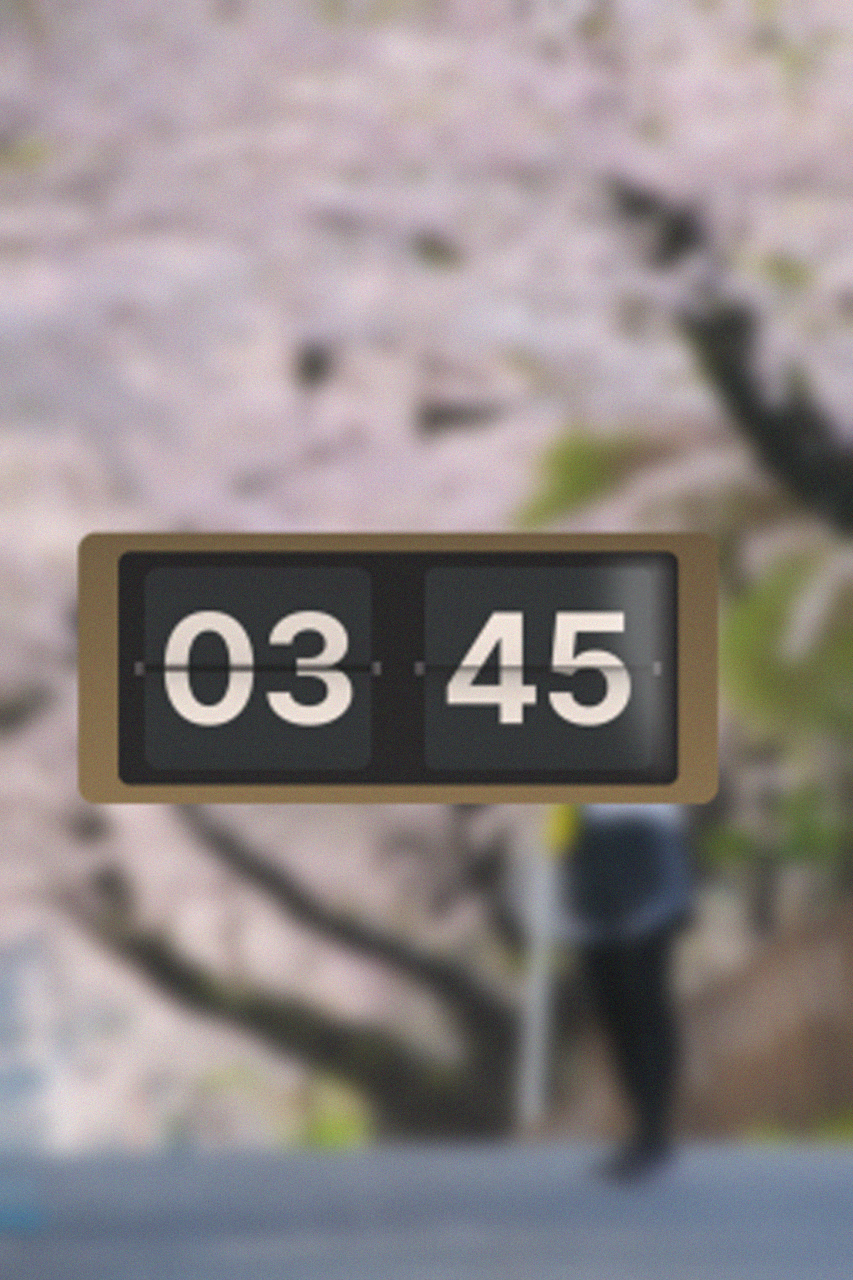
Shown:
**3:45**
